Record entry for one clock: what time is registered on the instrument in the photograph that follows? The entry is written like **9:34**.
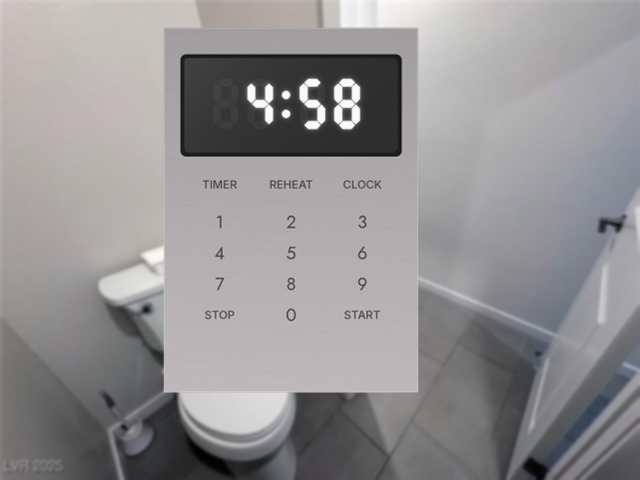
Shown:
**4:58**
